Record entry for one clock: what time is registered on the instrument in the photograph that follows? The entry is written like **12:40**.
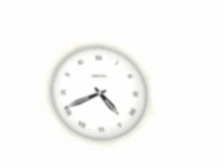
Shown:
**4:41**
